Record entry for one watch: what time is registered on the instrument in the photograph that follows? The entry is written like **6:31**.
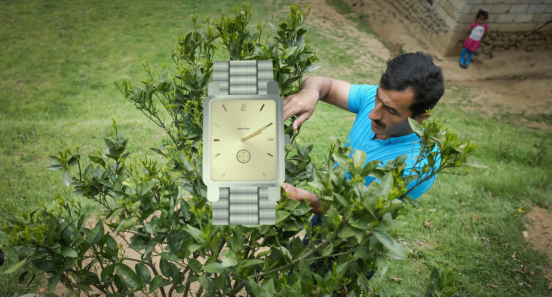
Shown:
**2:10**
